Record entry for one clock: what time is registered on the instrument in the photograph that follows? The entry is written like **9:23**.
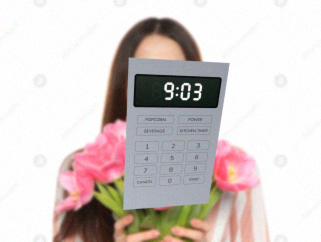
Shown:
**9:03**
